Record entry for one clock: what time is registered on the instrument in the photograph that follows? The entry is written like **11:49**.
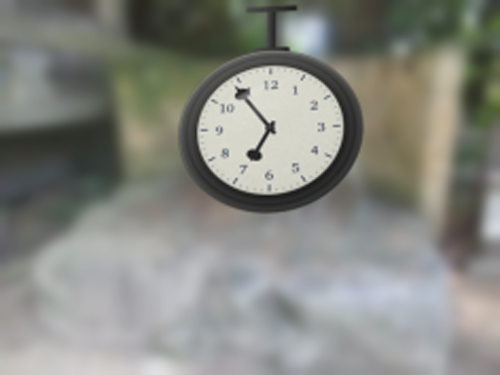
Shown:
**6:54**
